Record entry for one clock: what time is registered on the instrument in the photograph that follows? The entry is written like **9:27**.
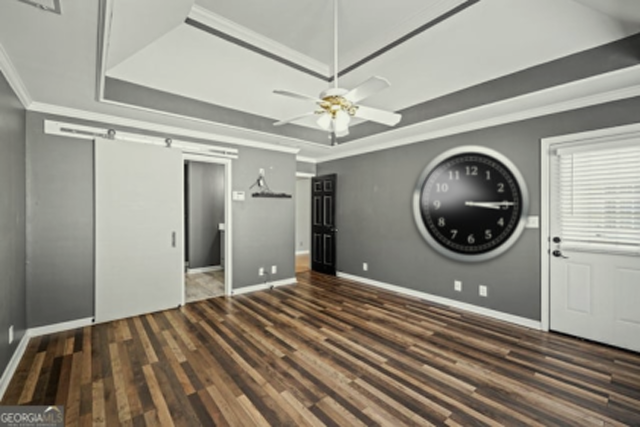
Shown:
**3:15**
